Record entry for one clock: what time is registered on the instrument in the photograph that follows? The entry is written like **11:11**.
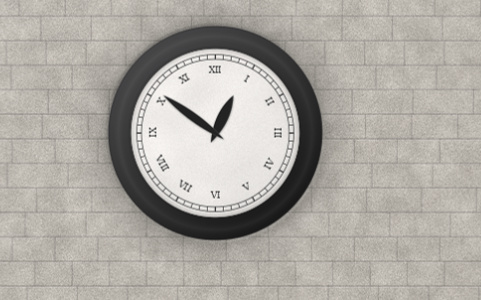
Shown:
**12:51**
